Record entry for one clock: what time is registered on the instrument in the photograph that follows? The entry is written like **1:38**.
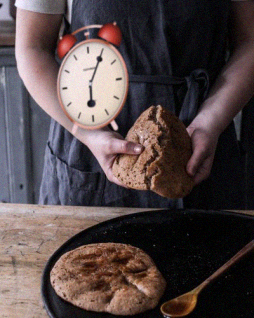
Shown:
**6:05**
